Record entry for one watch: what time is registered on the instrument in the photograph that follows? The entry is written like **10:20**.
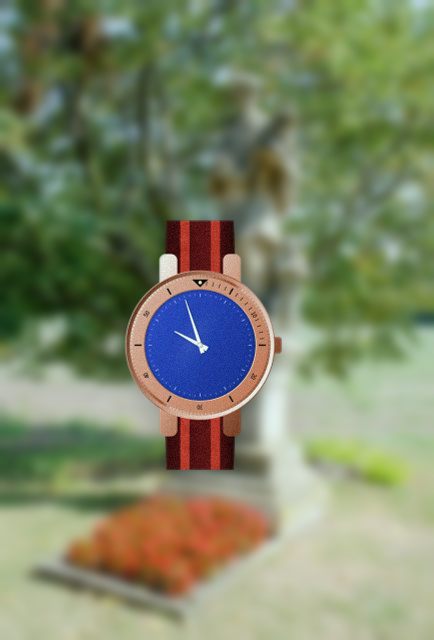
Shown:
**9:57**
